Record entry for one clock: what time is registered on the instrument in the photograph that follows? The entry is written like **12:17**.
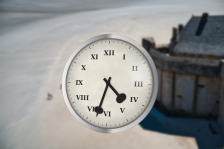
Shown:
**4:33**
